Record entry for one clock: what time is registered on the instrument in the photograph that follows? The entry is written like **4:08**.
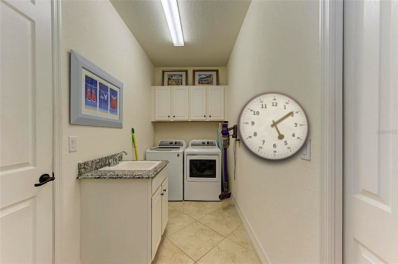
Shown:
**5:09**
